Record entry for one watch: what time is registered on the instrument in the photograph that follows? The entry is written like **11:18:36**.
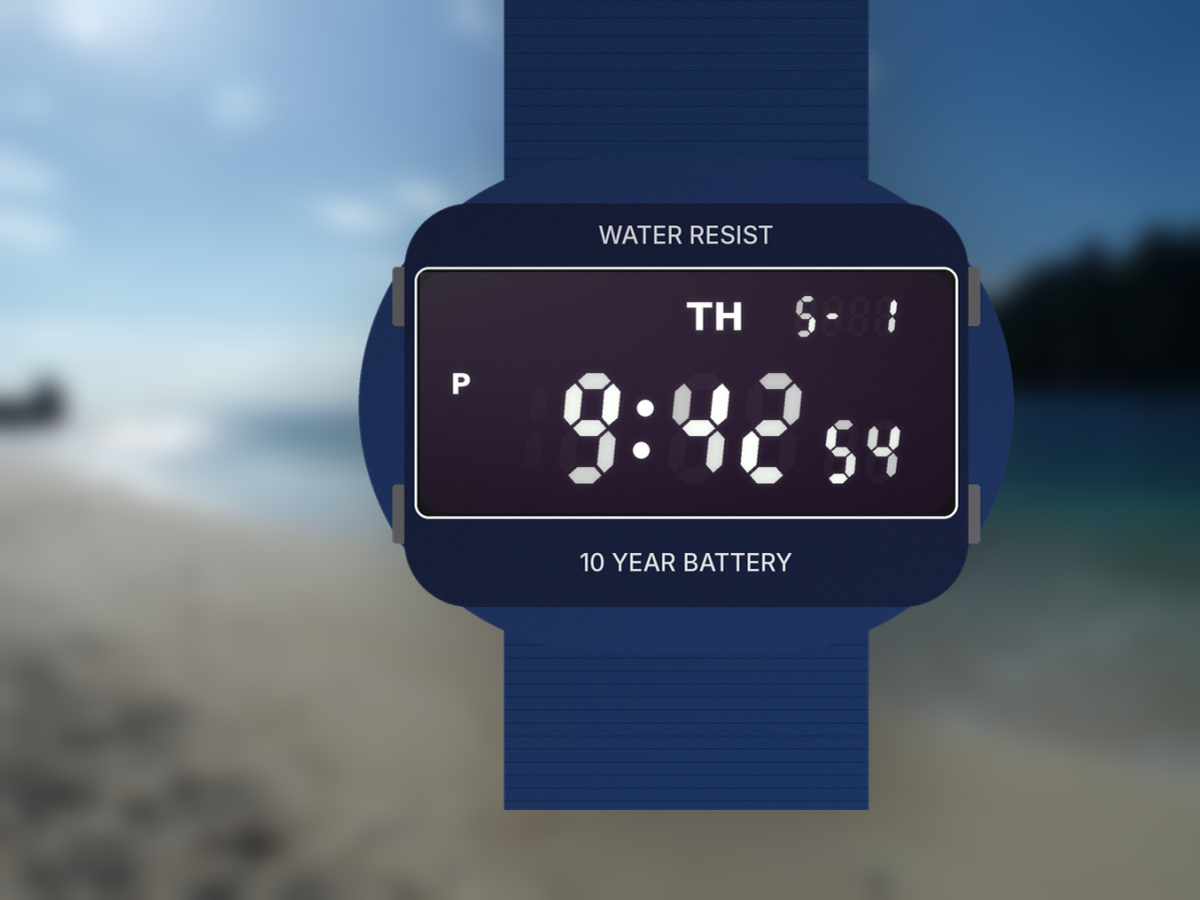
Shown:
**9:42:54**
